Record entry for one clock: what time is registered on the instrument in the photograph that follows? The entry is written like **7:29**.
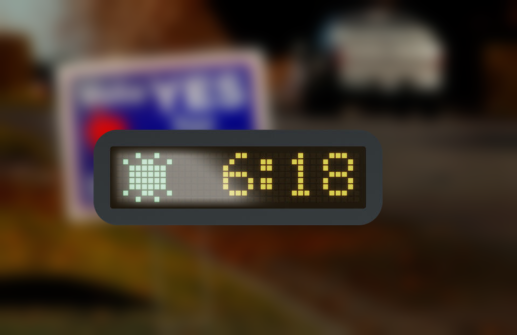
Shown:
**6:18**
